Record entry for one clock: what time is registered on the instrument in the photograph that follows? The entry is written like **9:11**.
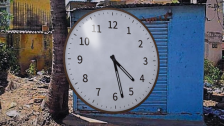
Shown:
**4:28**
